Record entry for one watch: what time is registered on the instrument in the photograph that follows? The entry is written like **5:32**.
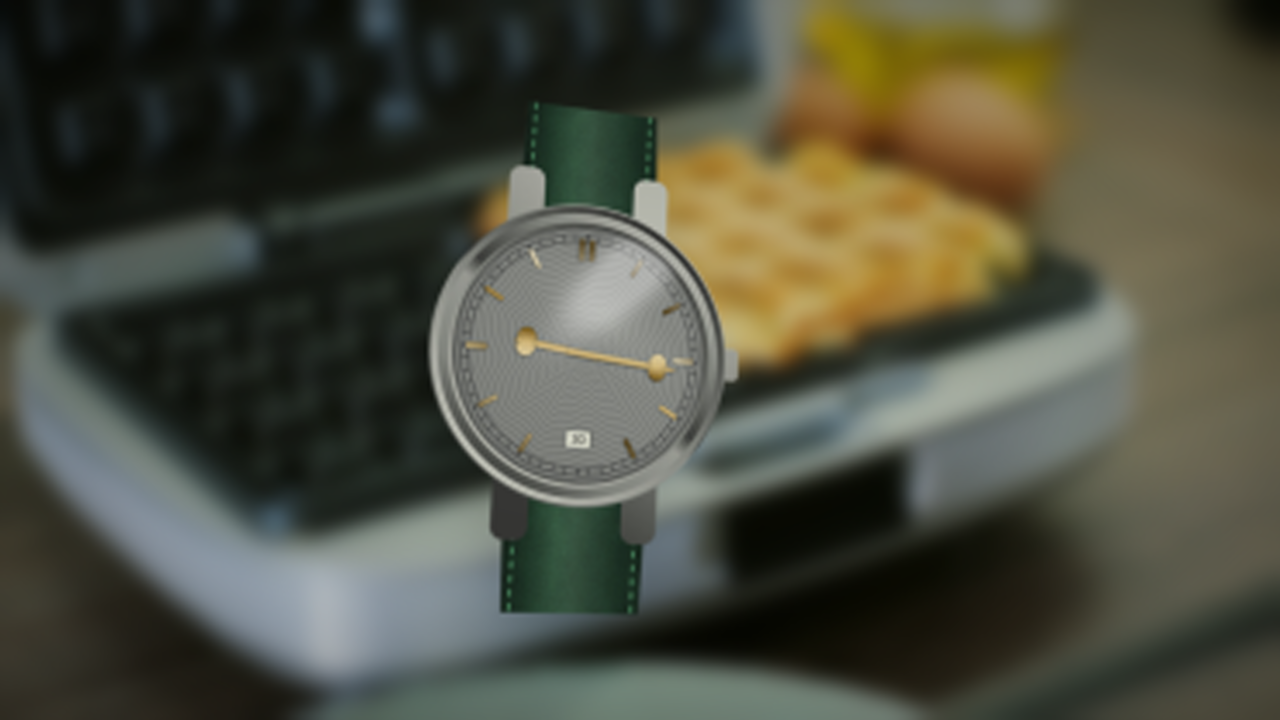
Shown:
**9:16**
